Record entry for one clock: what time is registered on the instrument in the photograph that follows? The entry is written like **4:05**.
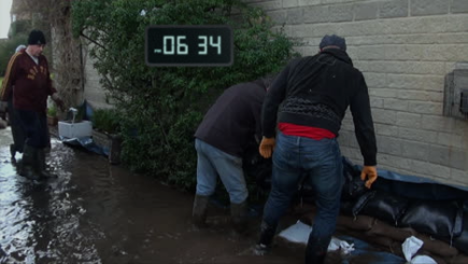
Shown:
**6:34**
